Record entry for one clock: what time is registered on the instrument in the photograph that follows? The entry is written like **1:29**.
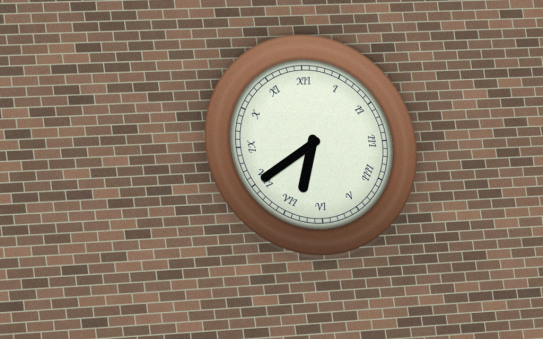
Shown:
**6:40**
